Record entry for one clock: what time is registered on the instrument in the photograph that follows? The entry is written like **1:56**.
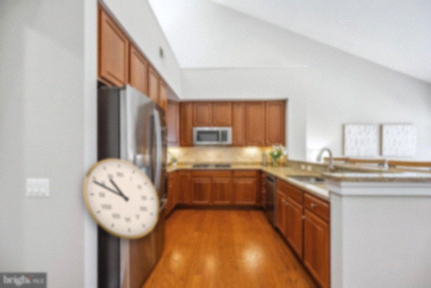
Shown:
**10:49**
